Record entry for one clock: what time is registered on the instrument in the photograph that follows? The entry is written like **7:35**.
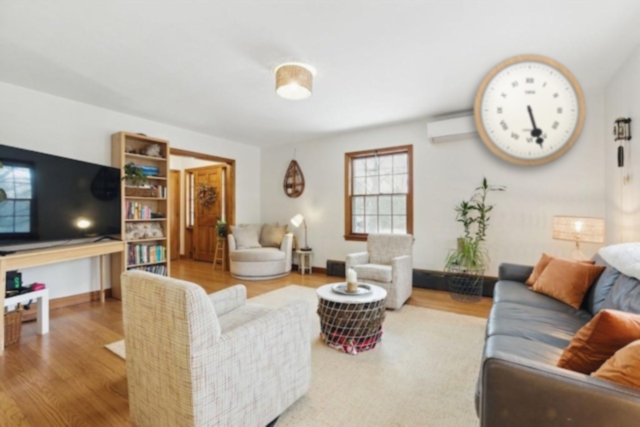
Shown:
**5:27**
